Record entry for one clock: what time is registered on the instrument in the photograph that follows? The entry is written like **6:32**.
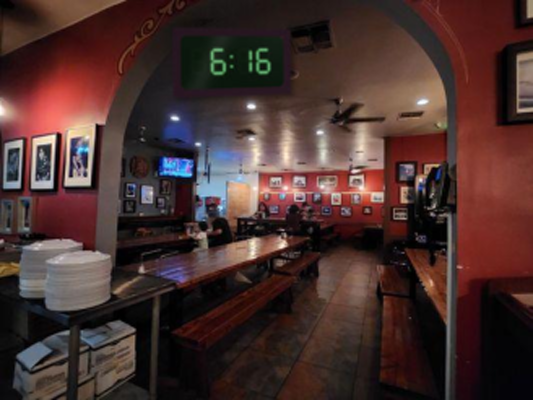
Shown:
**6:16**
